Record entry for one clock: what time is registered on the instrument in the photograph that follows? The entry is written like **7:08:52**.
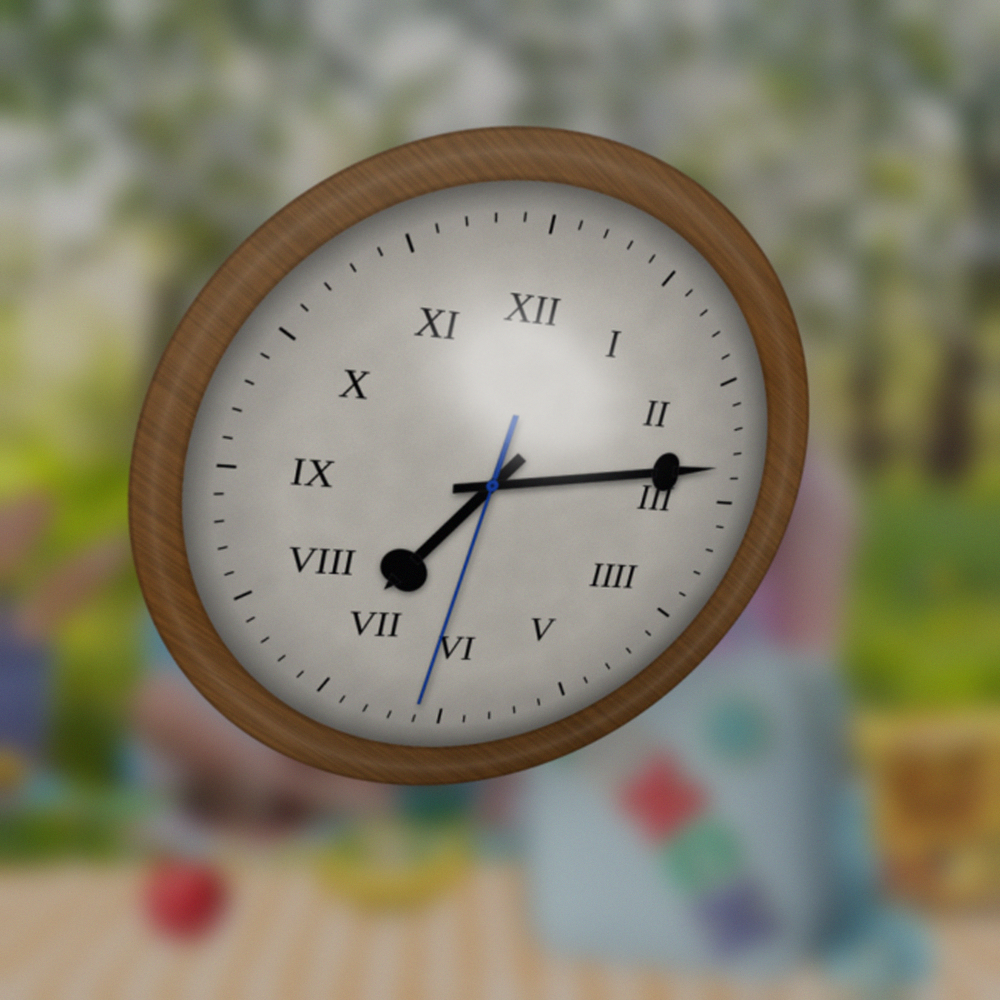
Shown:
**7:13:31**
